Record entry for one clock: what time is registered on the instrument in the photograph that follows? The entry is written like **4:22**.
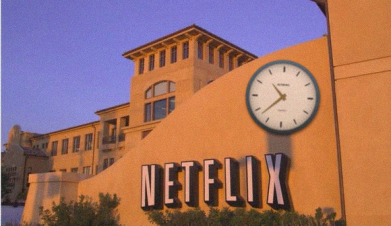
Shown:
**10:38**
